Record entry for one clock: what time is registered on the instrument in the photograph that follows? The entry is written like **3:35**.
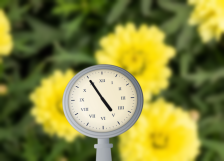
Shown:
**4:55**
